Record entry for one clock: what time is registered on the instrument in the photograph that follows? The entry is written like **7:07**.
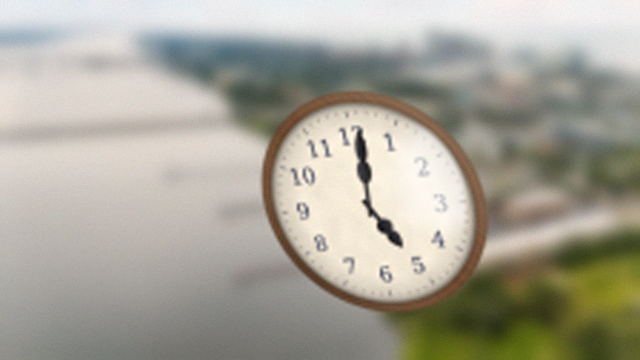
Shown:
**5:01**
